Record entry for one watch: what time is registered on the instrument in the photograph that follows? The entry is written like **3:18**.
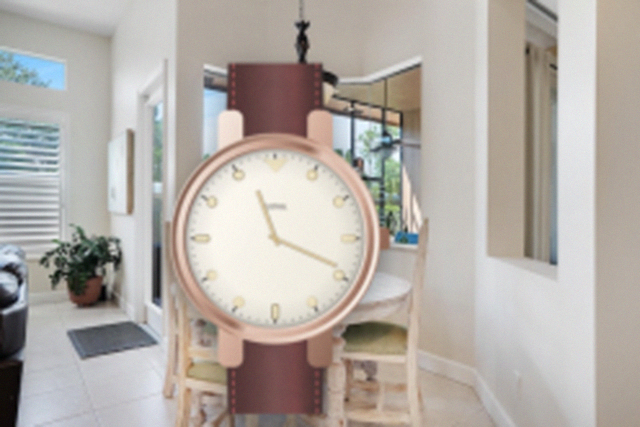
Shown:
**11:19**
